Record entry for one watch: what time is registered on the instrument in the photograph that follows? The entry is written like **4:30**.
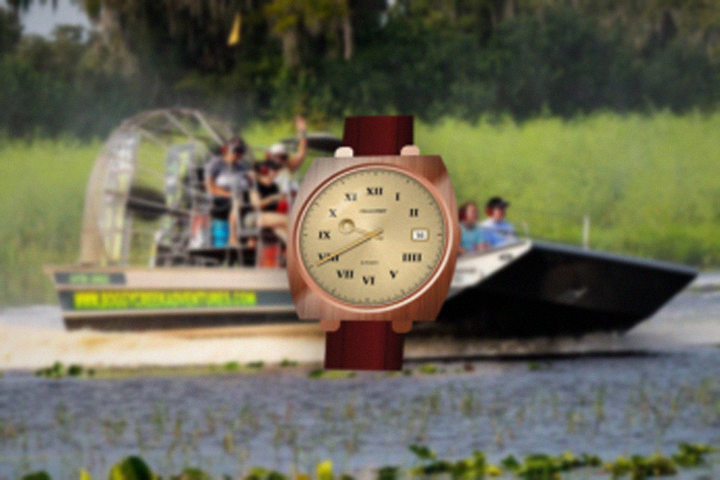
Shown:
**9:40**
